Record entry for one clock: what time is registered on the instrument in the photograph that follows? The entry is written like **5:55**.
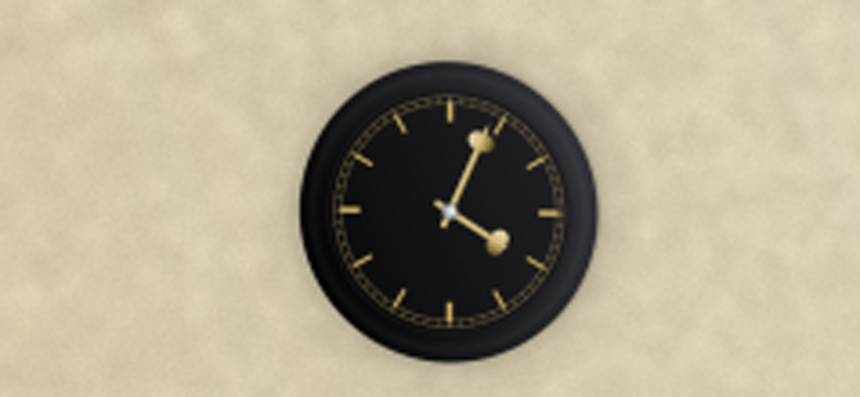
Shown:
**4:04**
